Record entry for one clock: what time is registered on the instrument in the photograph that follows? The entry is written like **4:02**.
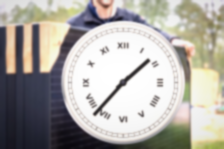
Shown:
**1:37**
